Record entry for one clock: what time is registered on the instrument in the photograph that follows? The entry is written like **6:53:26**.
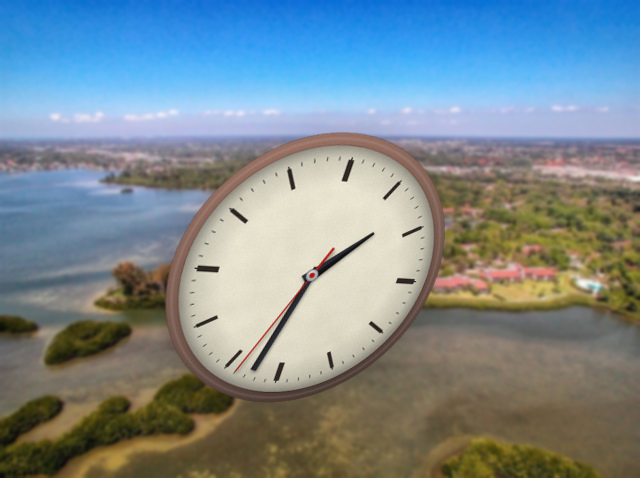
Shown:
**1:32:34**
